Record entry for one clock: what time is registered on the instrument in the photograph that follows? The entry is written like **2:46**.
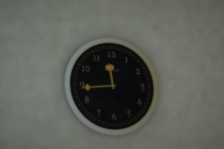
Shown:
**11:44**
